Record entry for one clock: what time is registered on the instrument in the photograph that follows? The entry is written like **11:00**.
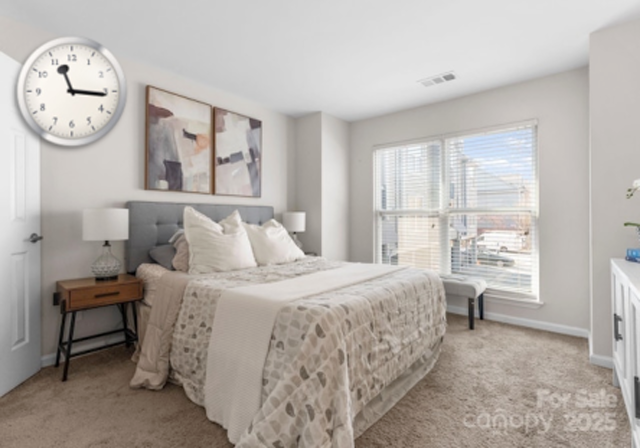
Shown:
**11:16**
